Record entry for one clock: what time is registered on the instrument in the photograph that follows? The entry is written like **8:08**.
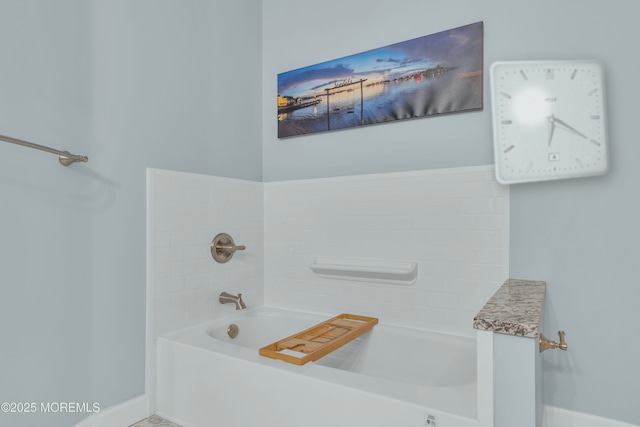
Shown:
**6:20**
